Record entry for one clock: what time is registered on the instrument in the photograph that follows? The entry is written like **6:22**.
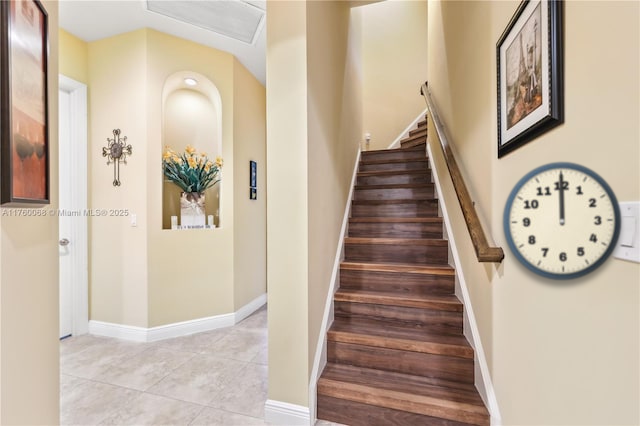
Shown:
**12:00**
